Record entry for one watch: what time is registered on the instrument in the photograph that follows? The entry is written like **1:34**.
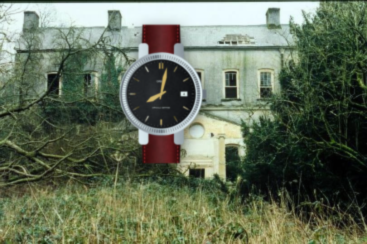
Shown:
**8:02**
